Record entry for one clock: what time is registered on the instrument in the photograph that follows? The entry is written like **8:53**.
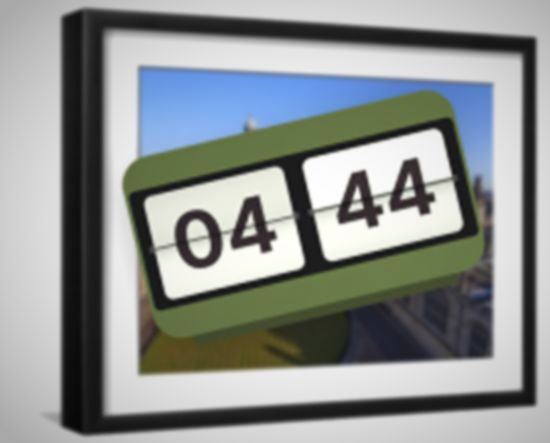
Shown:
**4:44**
